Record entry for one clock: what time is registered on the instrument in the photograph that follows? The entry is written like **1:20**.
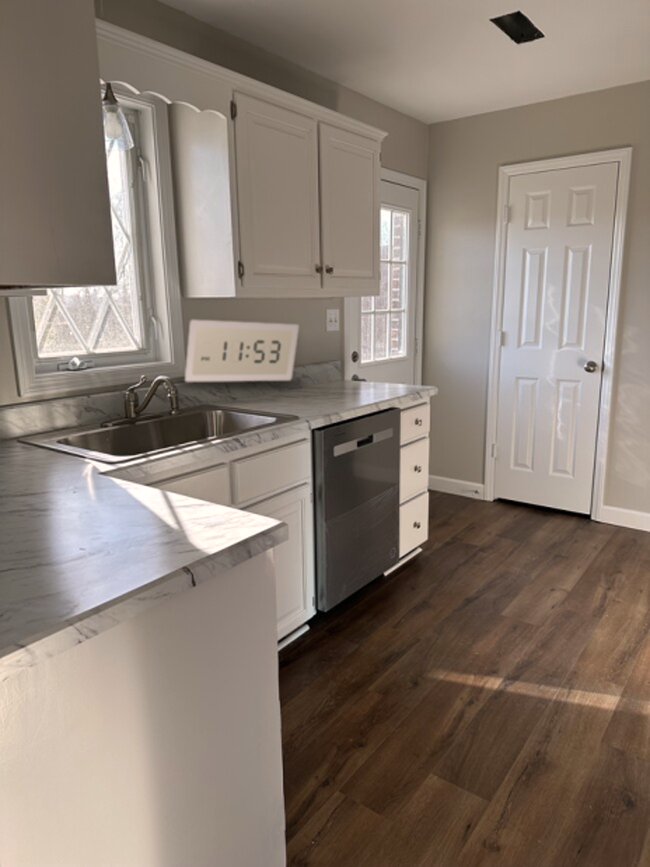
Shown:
**11:53**
